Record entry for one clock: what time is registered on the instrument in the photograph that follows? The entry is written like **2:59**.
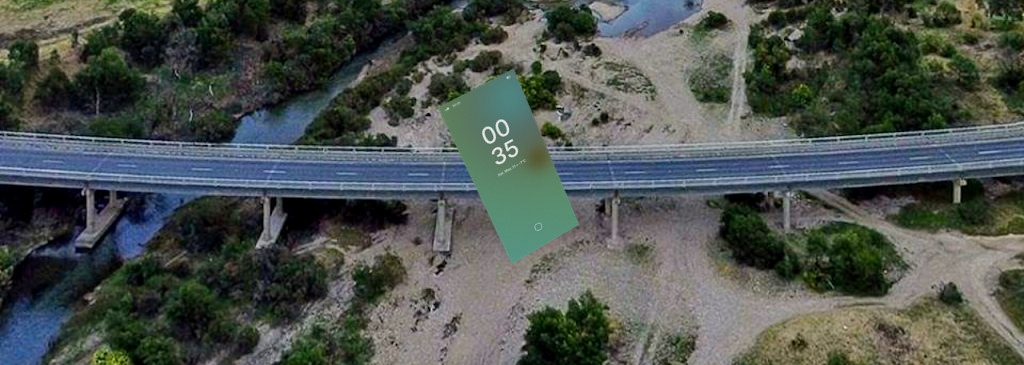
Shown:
**0:35**
